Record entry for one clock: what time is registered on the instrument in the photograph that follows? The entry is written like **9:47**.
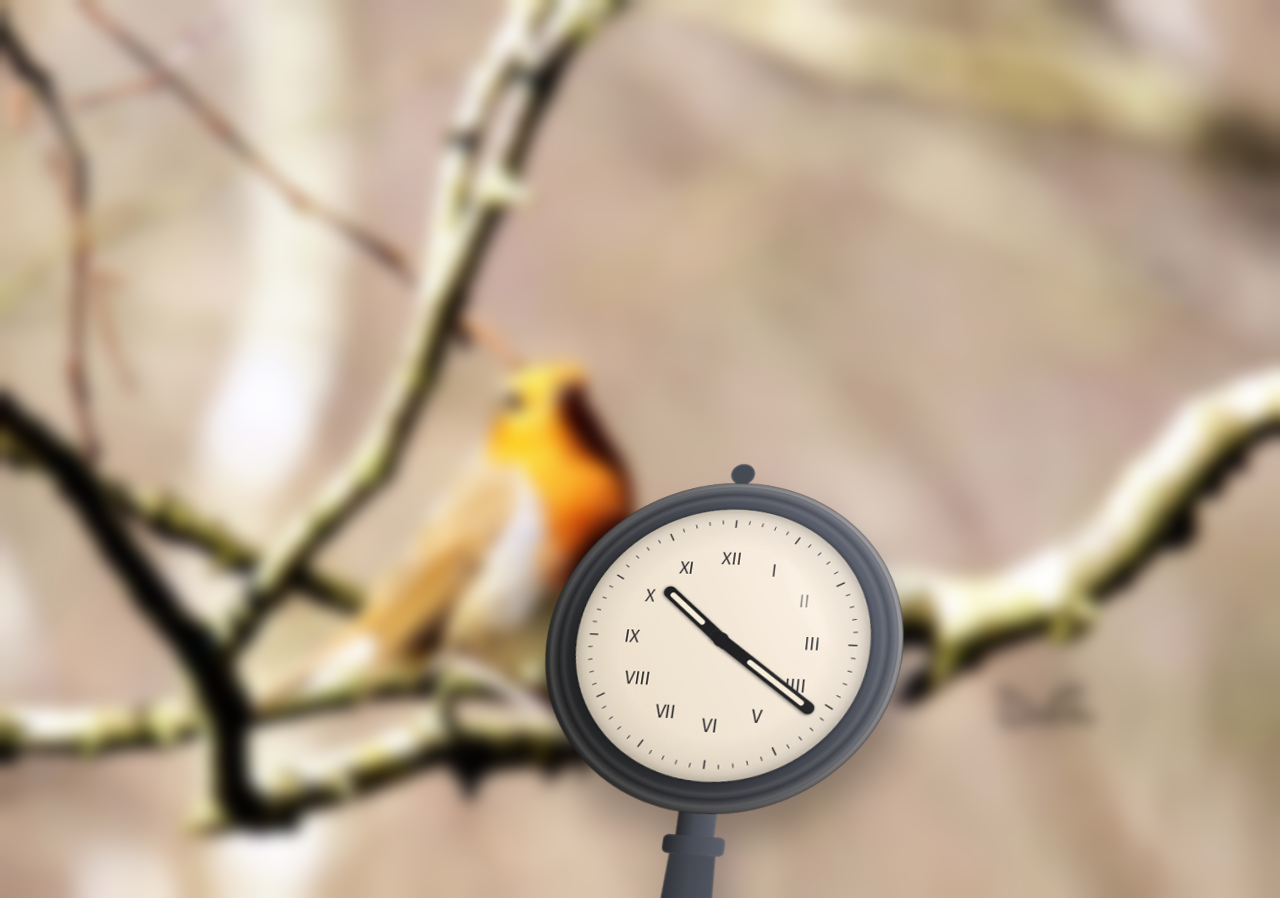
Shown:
**10:21**
